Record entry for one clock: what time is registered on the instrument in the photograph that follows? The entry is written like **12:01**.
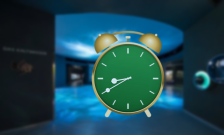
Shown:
**8:40**
